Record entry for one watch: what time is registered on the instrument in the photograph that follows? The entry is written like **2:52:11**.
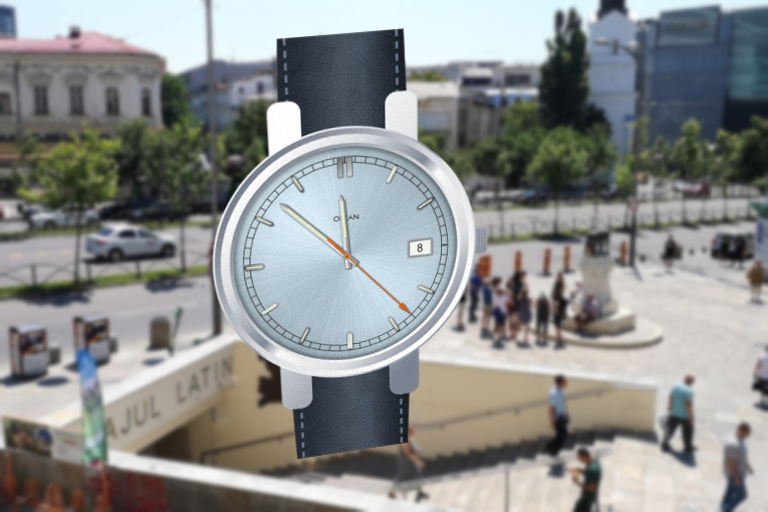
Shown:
**11:52:23**
